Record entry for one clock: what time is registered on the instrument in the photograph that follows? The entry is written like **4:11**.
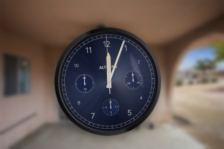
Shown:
**12:04**
